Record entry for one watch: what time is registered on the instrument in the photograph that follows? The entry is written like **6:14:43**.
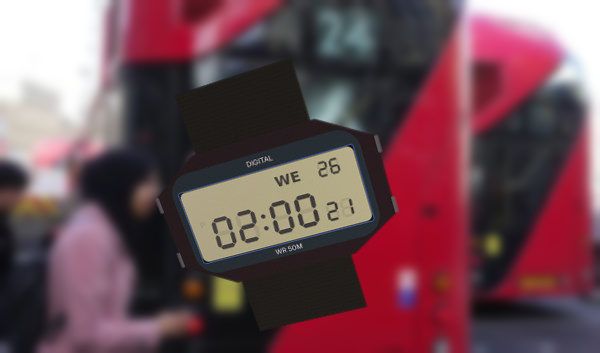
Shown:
**2:00:21**
